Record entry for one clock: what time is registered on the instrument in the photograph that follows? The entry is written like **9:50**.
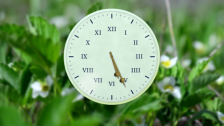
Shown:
**5:26**
